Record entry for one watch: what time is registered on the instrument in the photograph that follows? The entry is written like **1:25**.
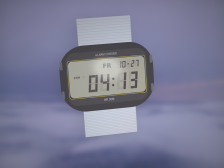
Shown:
**4:13**
